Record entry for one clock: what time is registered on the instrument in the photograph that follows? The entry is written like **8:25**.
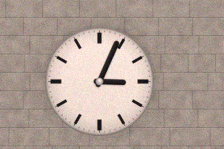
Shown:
**3:04**
